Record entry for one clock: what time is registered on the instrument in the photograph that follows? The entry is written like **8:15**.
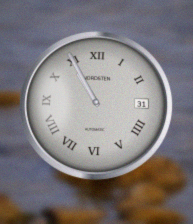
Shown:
**10:55**
